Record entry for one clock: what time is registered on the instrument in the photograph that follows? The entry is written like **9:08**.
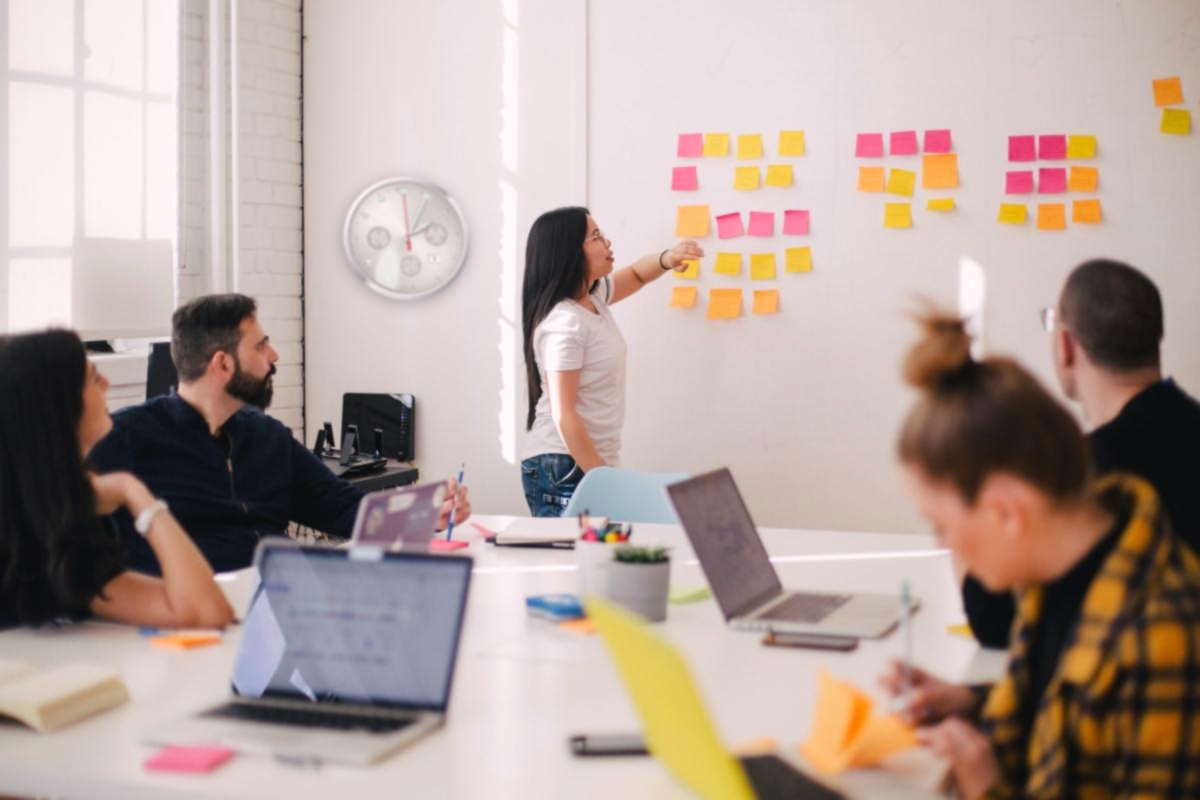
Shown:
**2:05**
